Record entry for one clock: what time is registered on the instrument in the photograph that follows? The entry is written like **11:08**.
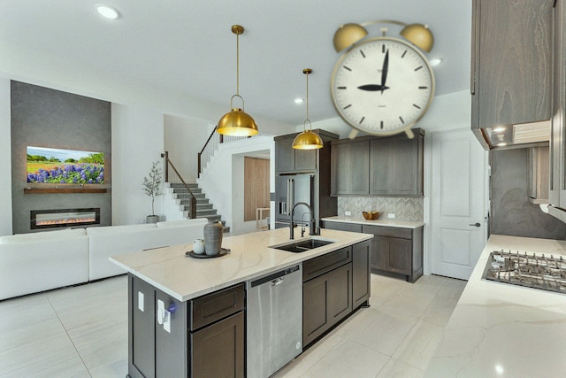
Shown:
**9:01**
